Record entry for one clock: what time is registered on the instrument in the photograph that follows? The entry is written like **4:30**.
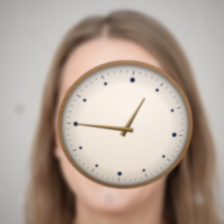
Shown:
**12:45**
